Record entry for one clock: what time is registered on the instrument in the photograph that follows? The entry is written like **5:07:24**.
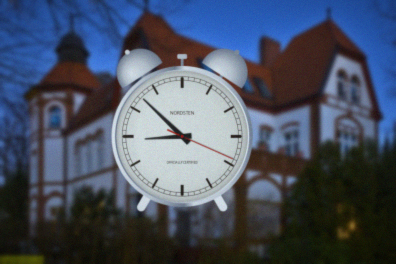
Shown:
**8:52:19**
